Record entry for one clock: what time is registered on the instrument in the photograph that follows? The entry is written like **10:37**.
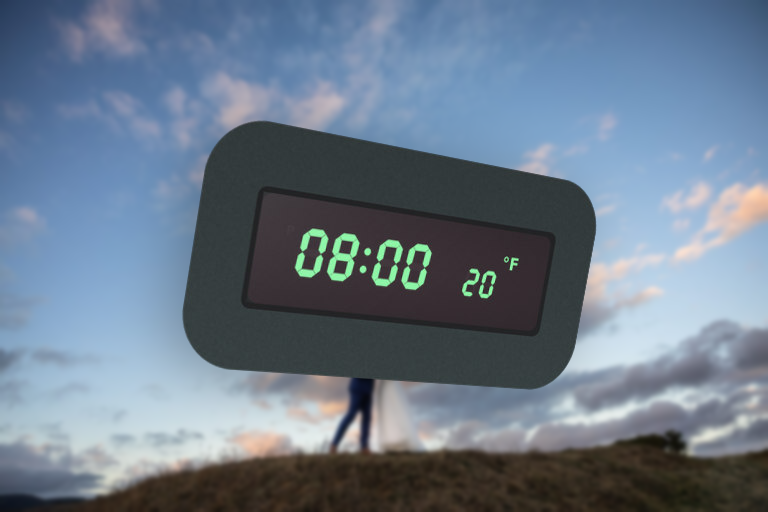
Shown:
**8:00**
